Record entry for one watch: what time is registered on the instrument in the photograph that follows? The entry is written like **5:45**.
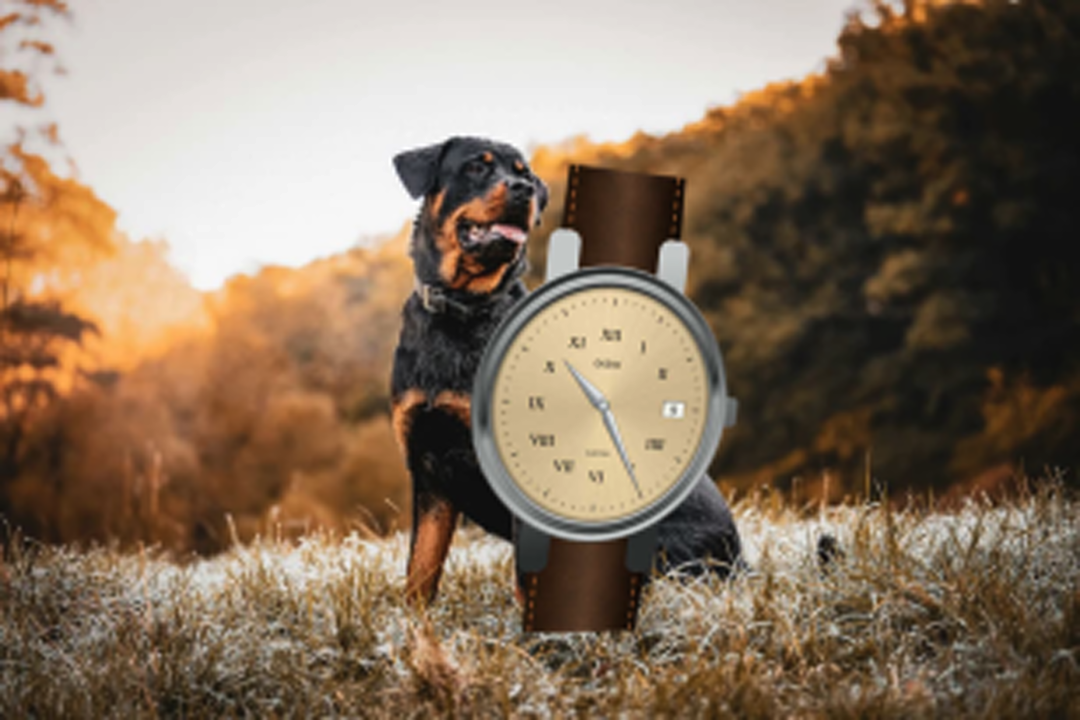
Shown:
**10:25**
